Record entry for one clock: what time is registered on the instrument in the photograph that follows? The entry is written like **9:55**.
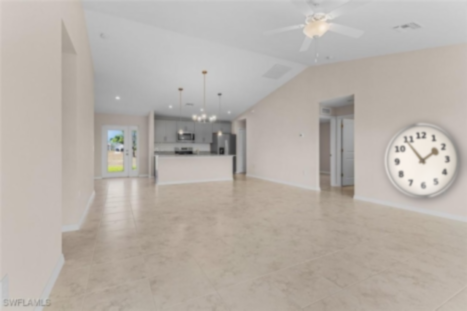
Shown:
**1:54**
